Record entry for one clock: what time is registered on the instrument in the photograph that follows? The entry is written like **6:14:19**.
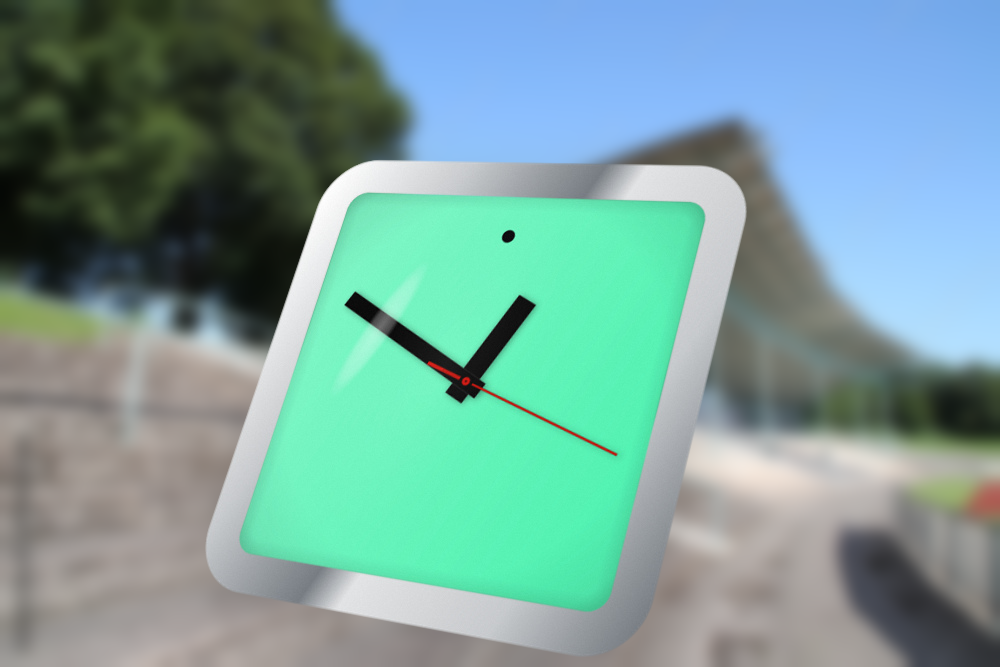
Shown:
**12:49:18**
